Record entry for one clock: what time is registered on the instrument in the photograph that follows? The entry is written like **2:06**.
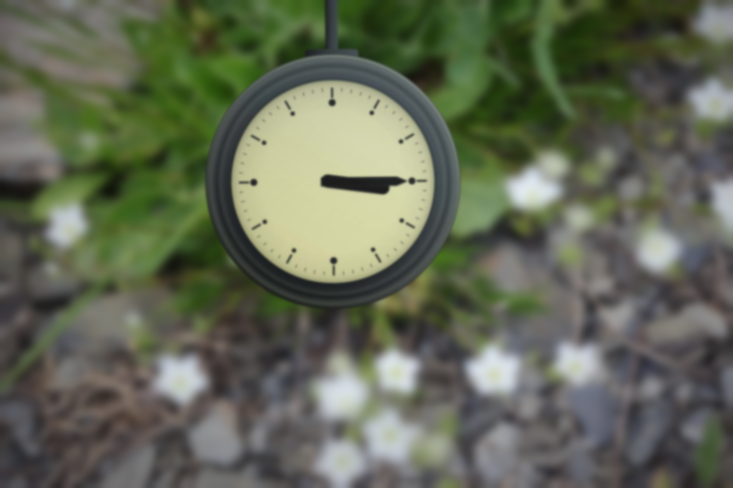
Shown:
**3:15**
